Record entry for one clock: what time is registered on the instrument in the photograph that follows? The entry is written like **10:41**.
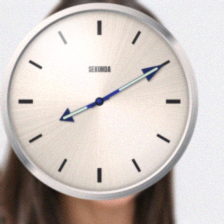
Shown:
**8:10**
